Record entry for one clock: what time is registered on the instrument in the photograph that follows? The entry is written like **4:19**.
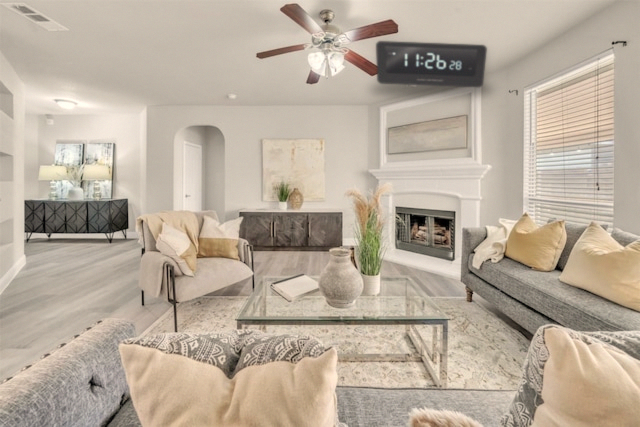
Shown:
**11:26**
